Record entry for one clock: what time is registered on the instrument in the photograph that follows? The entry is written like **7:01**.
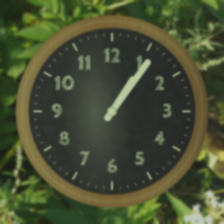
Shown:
**1:06**
